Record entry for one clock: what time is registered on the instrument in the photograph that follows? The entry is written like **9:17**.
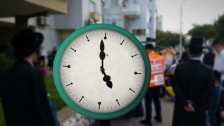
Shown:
**4:59**
